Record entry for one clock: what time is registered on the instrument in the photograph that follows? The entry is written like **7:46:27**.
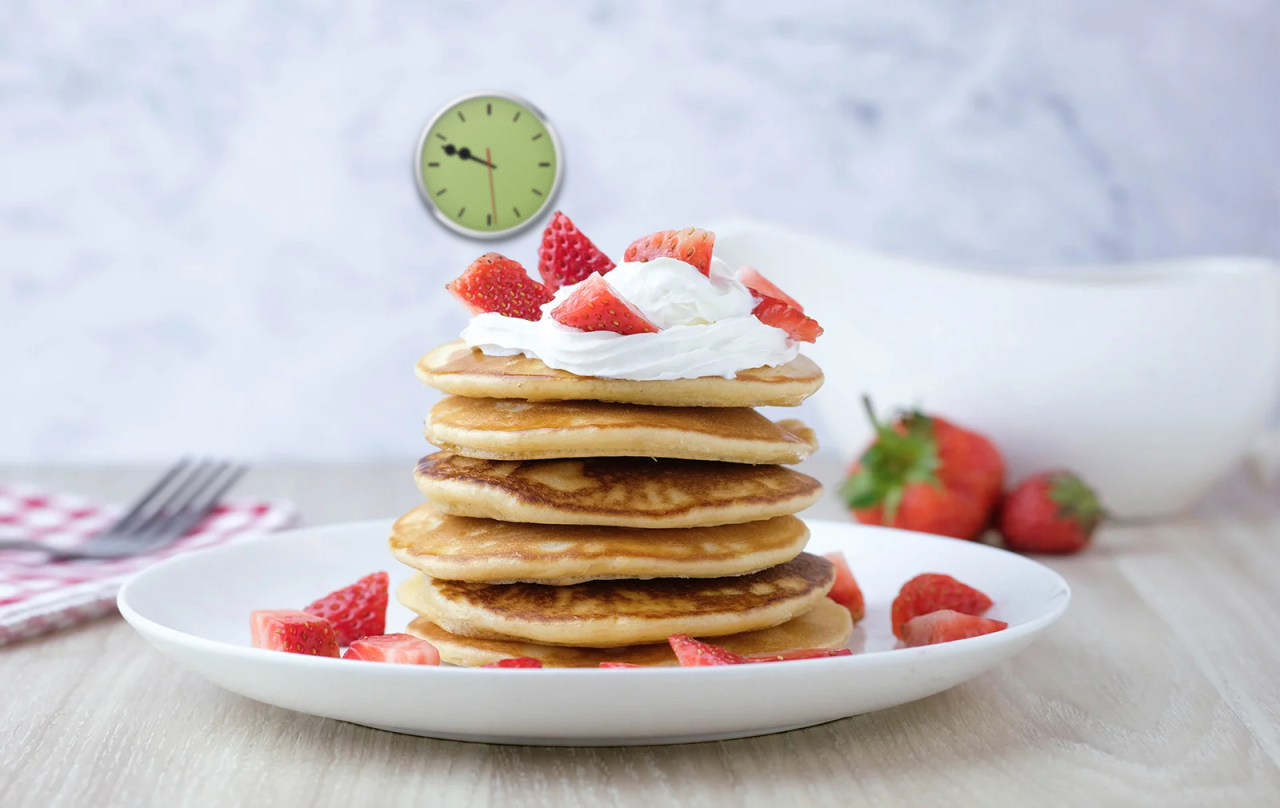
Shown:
**9:48:29**
